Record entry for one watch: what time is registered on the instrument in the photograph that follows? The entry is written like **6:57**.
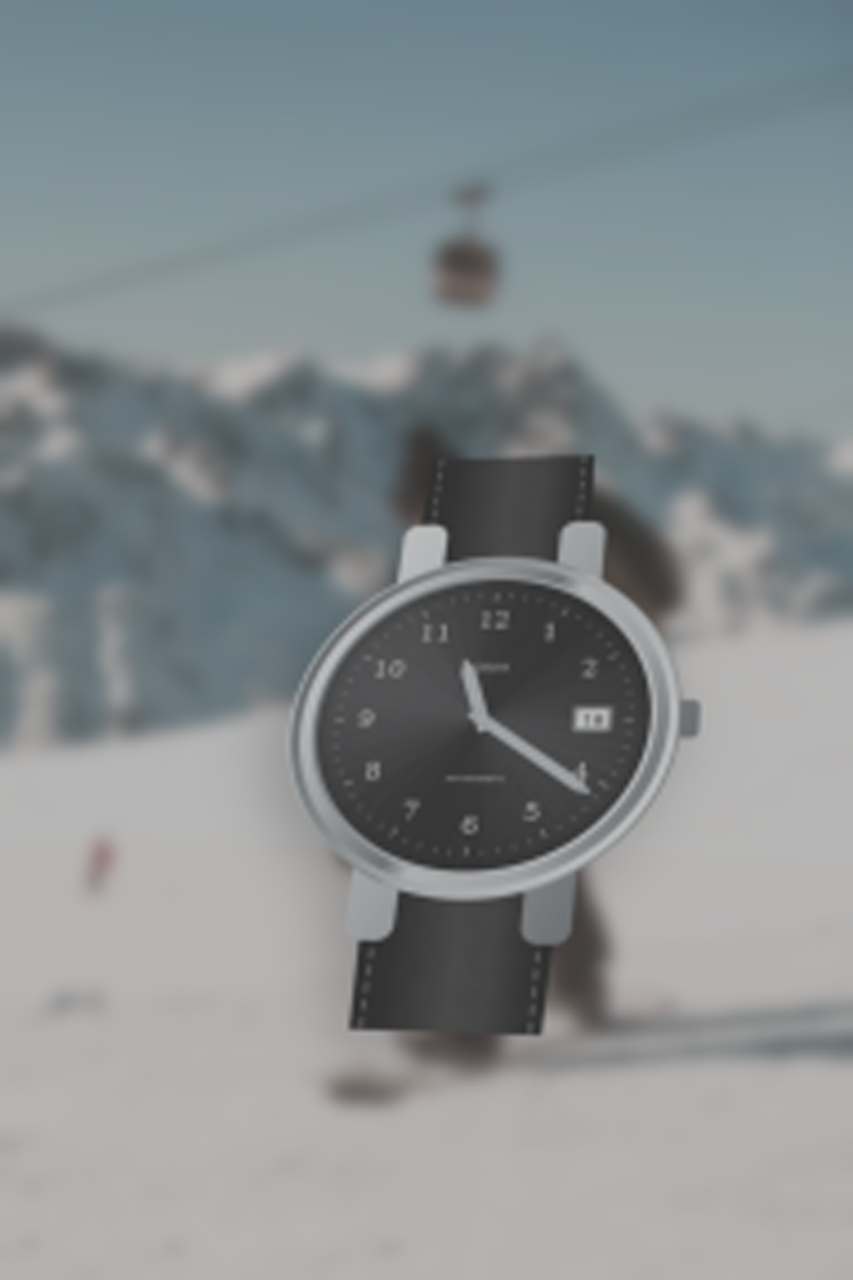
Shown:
**11:21**
